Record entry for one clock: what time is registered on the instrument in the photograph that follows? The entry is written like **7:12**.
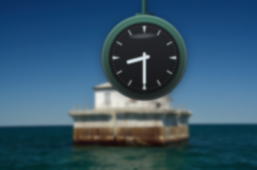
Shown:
**8:30**
